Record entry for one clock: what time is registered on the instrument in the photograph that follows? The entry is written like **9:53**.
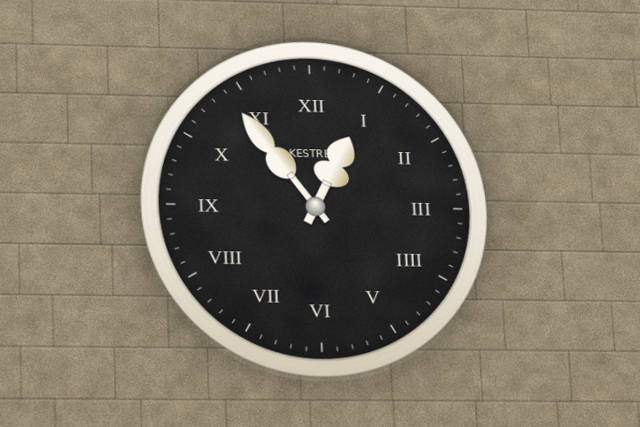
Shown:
**12:54**
